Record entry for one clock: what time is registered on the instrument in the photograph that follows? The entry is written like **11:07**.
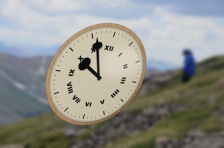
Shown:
**9:56**
